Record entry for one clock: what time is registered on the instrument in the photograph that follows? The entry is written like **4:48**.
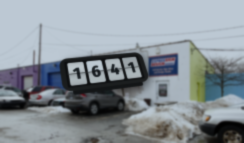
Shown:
**16:41**
